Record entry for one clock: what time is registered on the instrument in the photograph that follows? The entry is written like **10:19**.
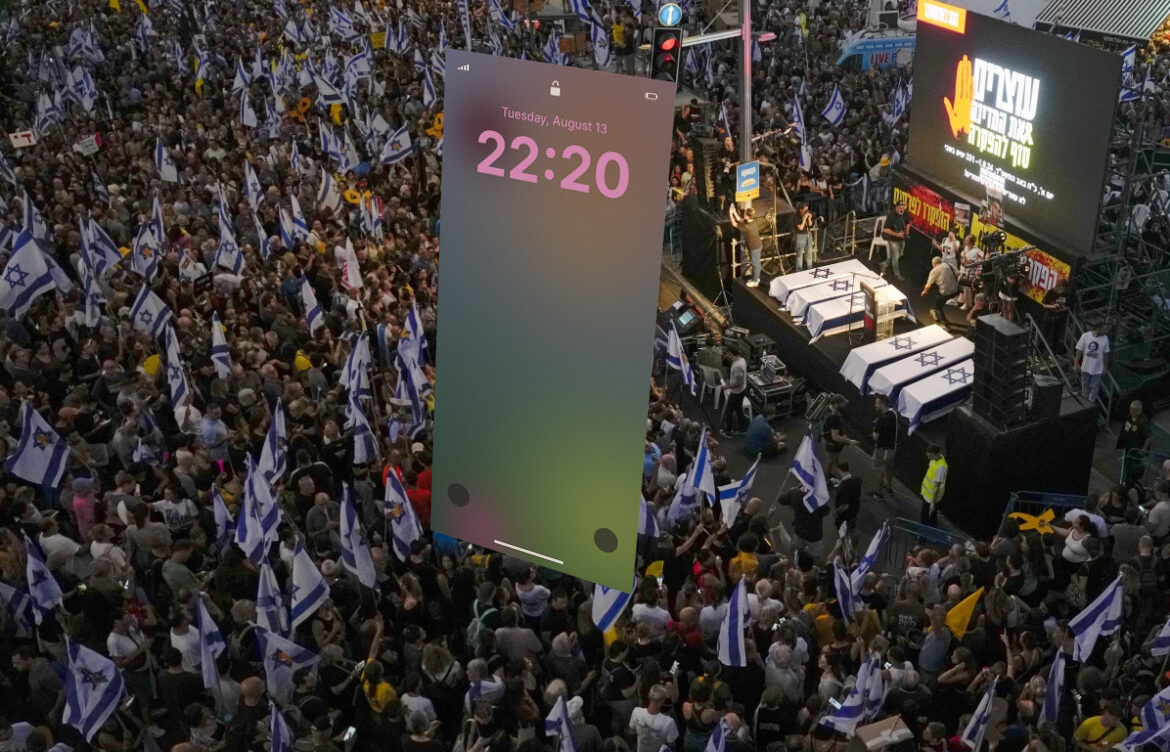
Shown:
**22:20**
